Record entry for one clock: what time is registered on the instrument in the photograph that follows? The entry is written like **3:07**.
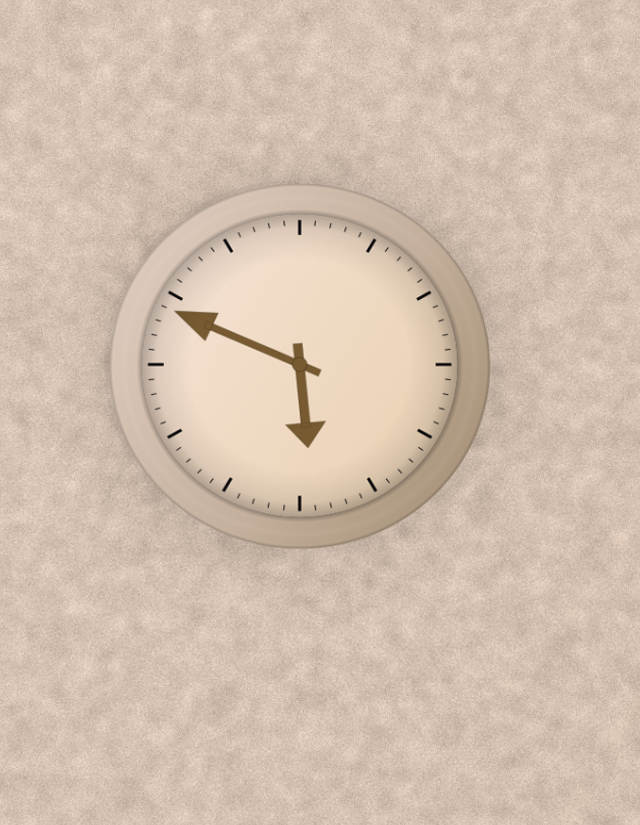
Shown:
**5:49**
